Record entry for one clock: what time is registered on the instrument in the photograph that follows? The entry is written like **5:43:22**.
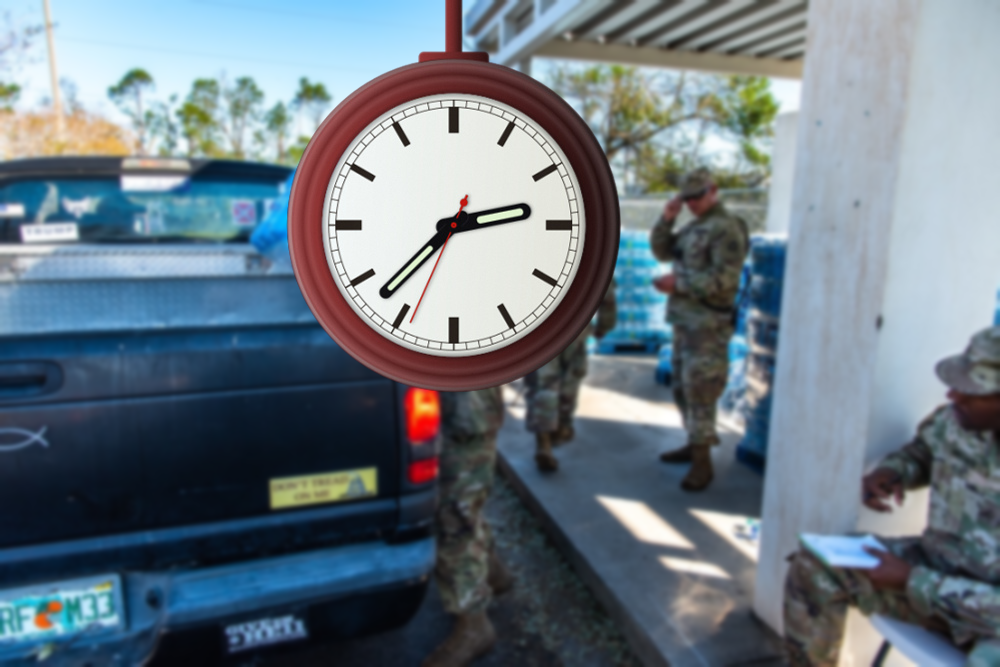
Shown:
**2:37:34**
